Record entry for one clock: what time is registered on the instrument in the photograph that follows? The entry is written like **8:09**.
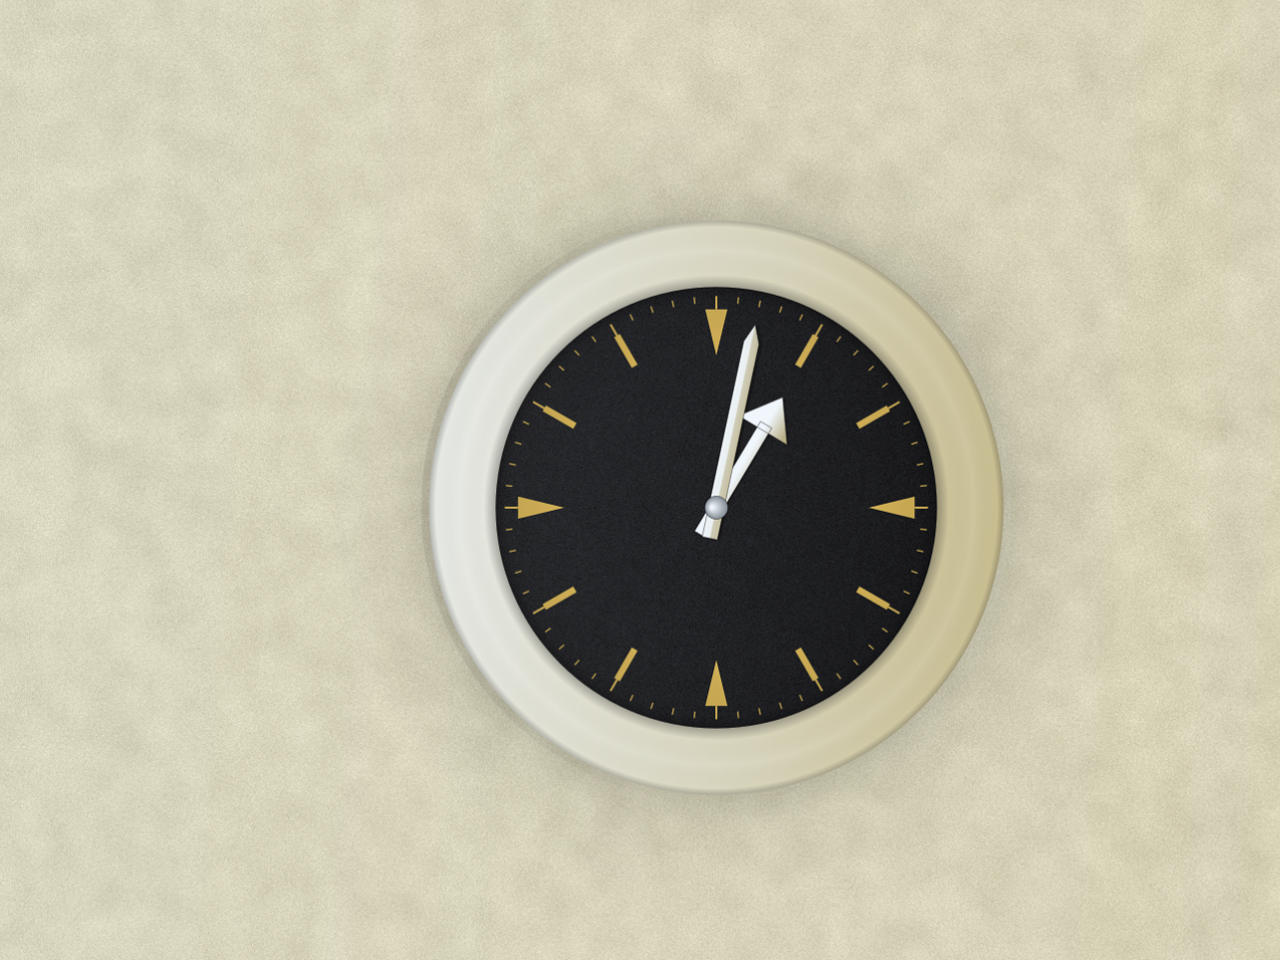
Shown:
**1:02**
